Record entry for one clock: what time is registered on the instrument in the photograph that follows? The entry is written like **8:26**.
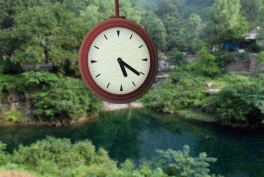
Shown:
**5:21**
